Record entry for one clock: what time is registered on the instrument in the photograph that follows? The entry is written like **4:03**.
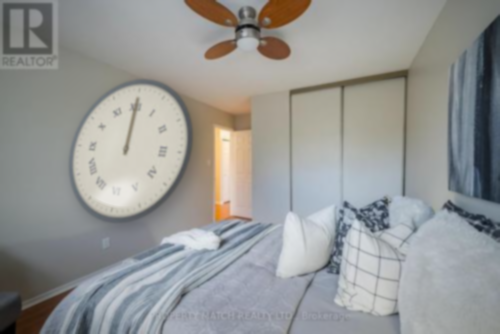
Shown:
**12:00**
